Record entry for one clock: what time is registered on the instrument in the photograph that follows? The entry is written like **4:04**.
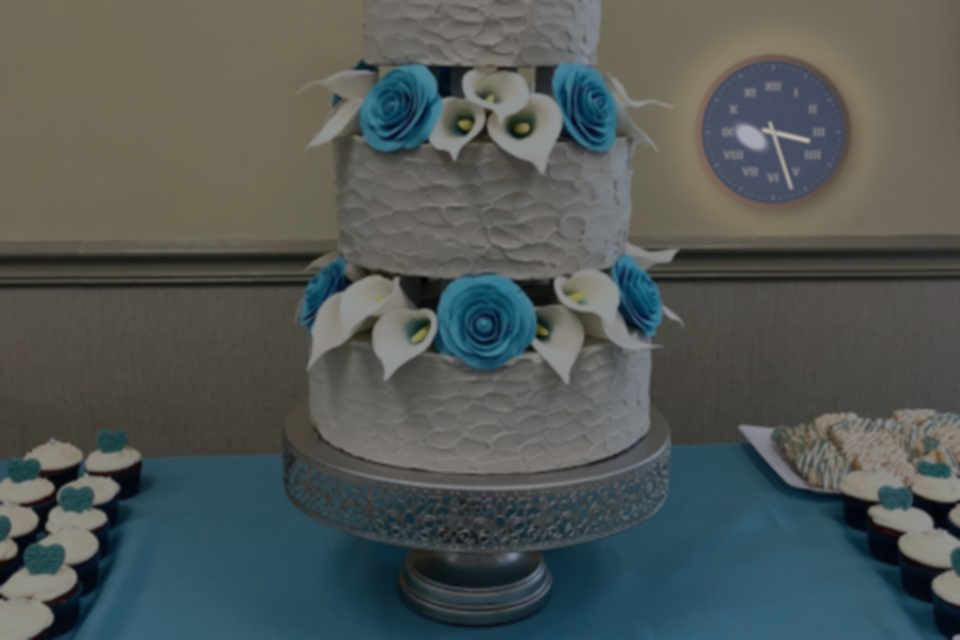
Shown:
**3:27**
